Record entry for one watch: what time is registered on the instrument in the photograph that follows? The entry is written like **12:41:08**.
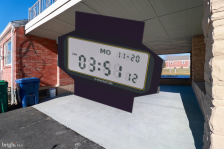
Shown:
**3:51:12**
